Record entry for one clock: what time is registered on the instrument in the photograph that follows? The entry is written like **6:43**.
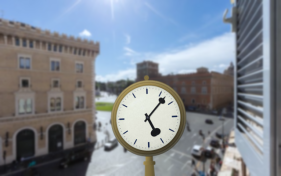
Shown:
**5:07**
